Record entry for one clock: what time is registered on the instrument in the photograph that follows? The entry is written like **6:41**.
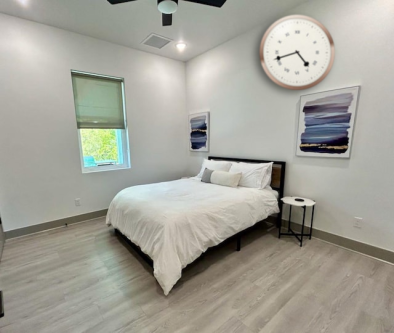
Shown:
**4:42**
